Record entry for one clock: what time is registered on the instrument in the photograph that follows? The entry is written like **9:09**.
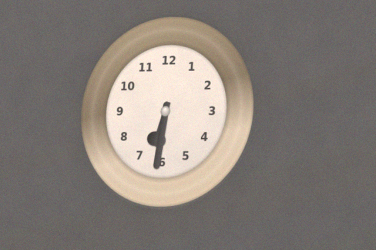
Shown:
**6:31**
